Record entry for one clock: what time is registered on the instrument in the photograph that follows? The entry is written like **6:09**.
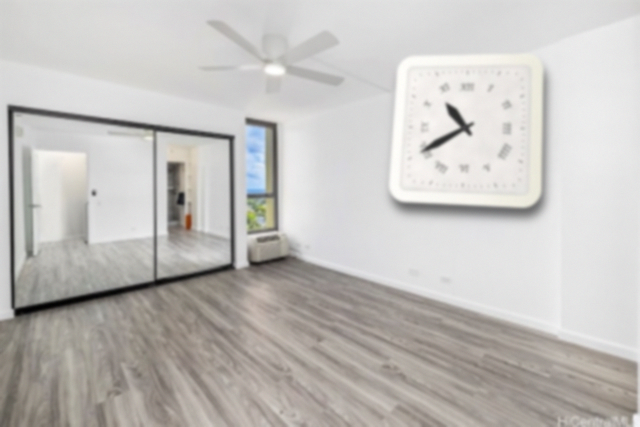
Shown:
**10:40**
